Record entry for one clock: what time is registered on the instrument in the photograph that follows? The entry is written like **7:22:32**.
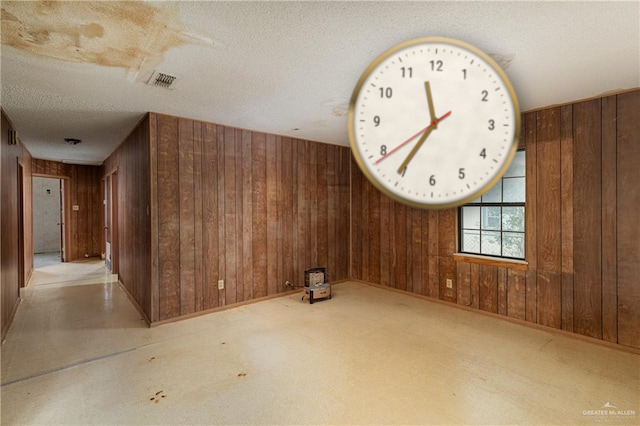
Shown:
**11:35:39**
